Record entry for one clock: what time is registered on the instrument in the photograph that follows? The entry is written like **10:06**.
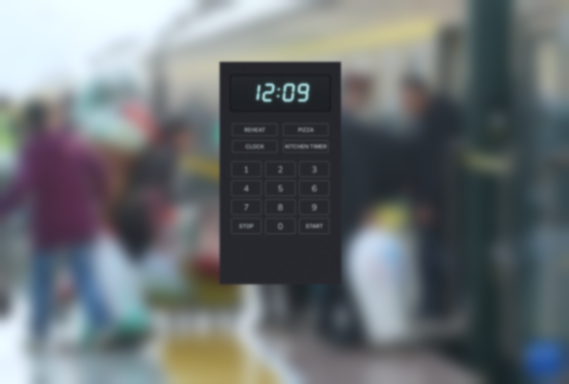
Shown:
**12:09**
